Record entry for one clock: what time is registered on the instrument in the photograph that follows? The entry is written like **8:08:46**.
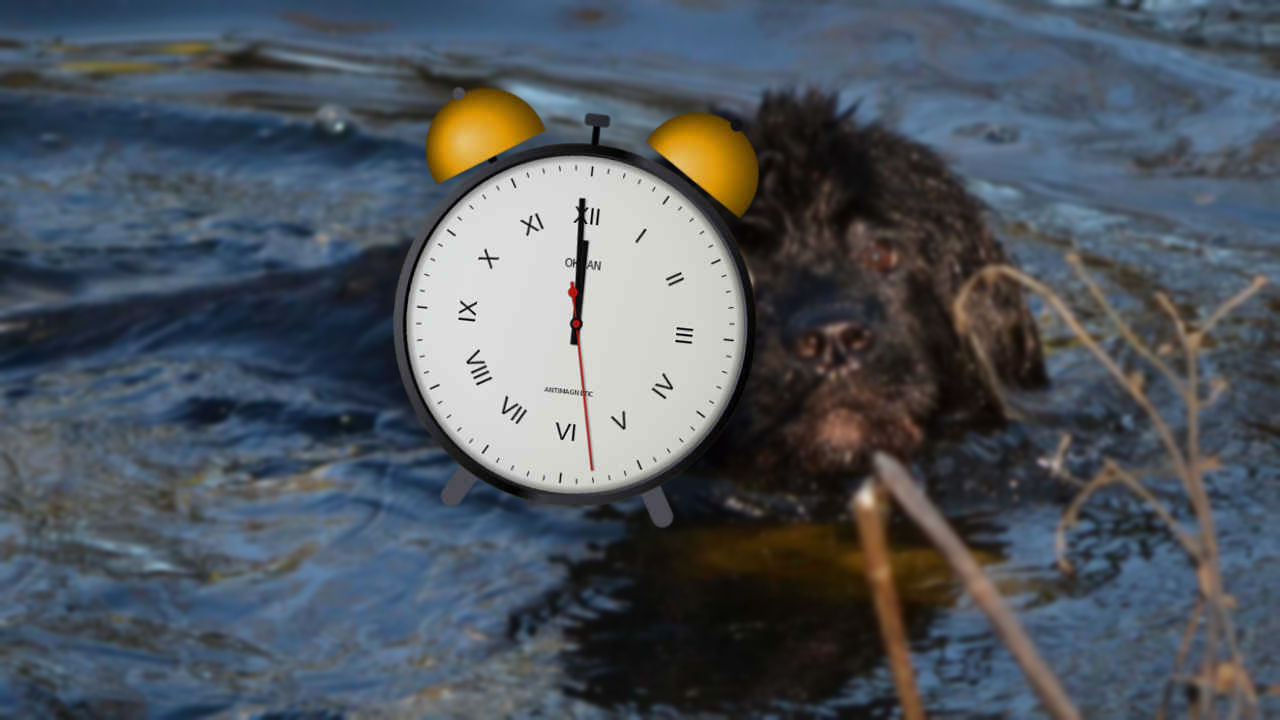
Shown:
**11:59:28**
